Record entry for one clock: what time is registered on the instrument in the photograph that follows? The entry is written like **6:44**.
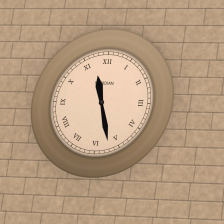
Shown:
**11:27**
